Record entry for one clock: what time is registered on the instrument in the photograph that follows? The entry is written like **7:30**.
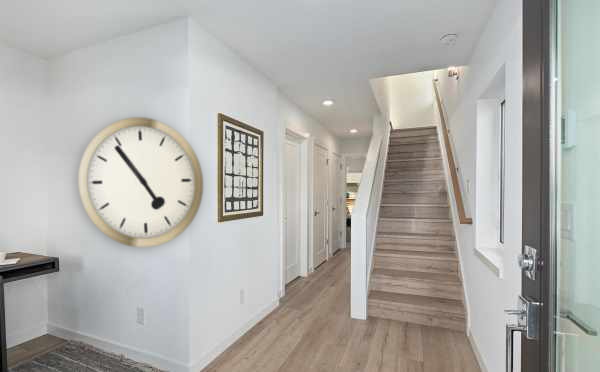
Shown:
**4:54**
